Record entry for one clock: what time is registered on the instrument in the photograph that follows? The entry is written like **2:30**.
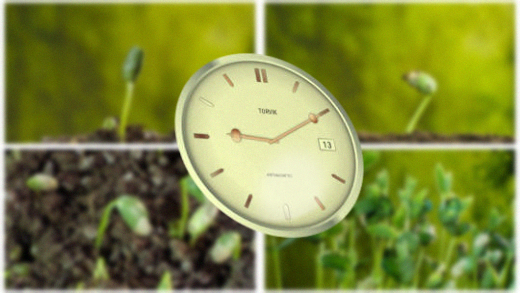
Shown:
**9:10**
